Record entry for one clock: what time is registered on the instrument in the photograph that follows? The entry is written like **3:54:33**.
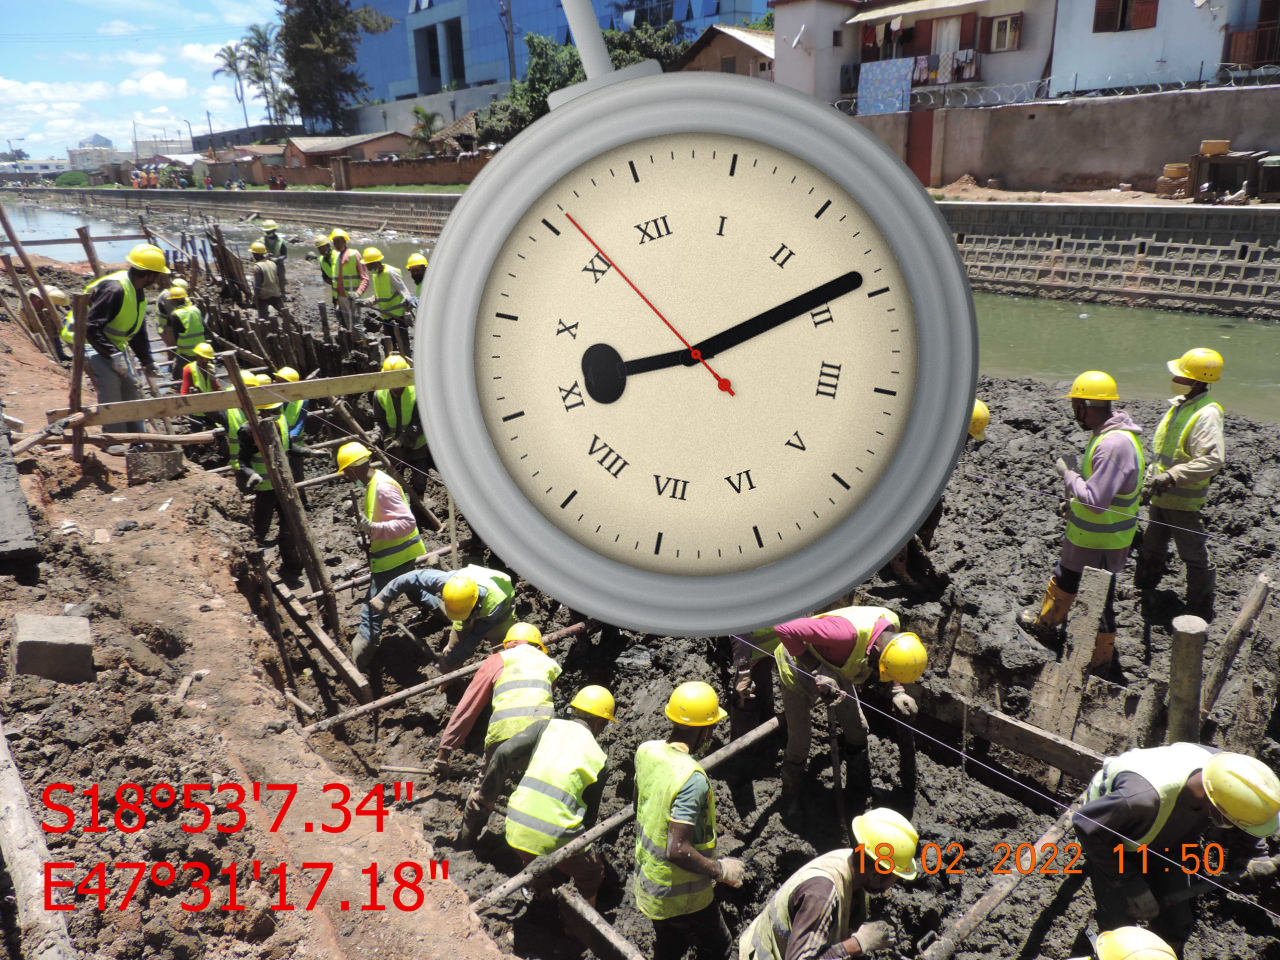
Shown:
**9:13:56**
